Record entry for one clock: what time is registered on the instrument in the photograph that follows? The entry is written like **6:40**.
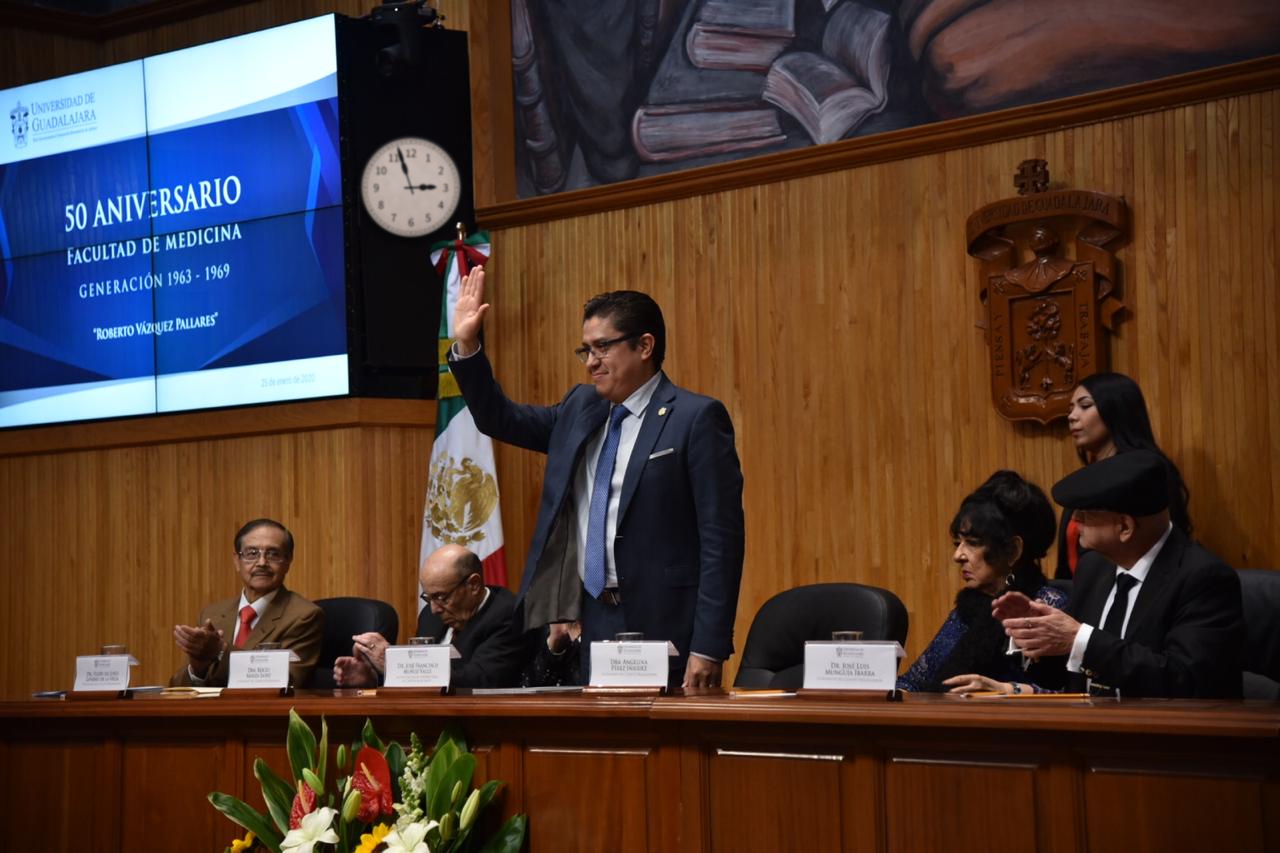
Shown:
**2:57**
